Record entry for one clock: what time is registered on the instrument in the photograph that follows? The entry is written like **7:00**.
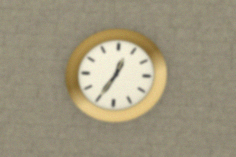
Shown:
**12:35**
